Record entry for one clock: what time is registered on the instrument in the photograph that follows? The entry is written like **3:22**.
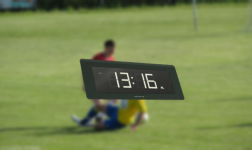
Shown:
**13:16**
